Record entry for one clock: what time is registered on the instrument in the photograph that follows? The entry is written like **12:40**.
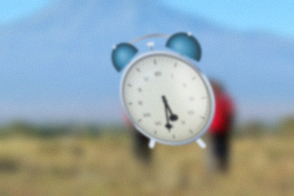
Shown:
**5:31**
